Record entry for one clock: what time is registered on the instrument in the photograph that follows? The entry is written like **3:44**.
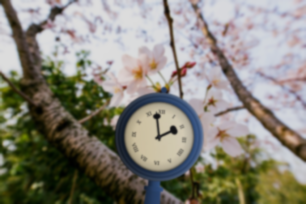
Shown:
**1:58**
